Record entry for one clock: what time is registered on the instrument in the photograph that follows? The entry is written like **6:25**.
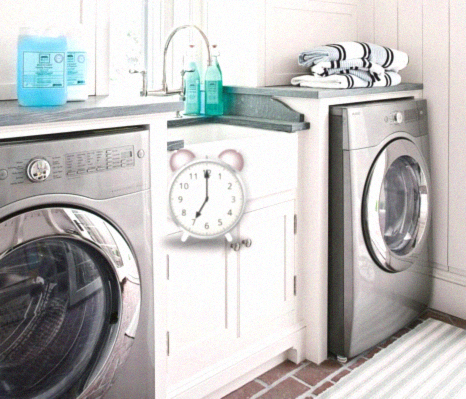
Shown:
**7:00**
